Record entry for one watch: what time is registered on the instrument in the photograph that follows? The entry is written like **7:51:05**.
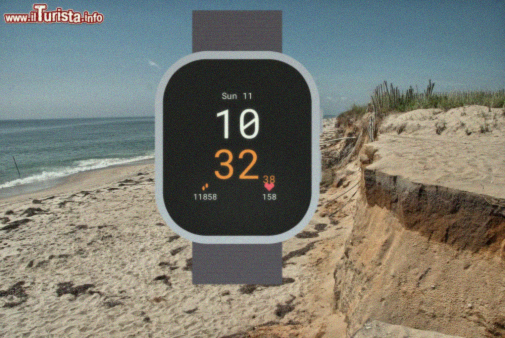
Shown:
**10:32:38**
